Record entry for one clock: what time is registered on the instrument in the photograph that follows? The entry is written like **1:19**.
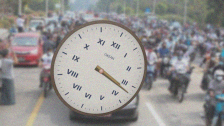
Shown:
**3:17**
